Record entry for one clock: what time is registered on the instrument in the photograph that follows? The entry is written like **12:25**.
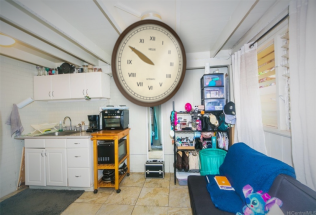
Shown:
**9:50**
